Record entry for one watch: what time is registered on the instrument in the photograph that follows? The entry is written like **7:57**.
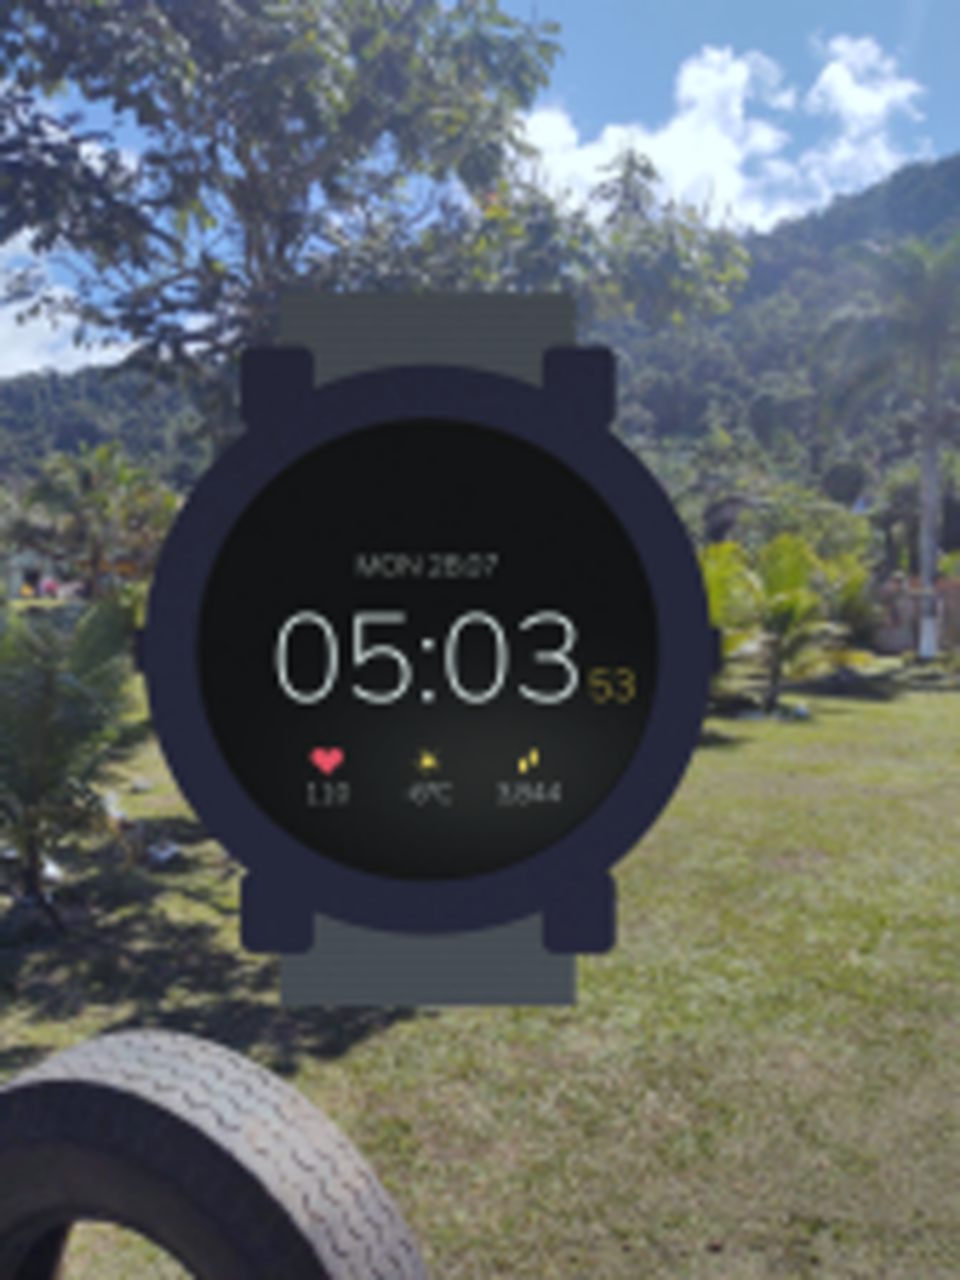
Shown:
**5:03**
